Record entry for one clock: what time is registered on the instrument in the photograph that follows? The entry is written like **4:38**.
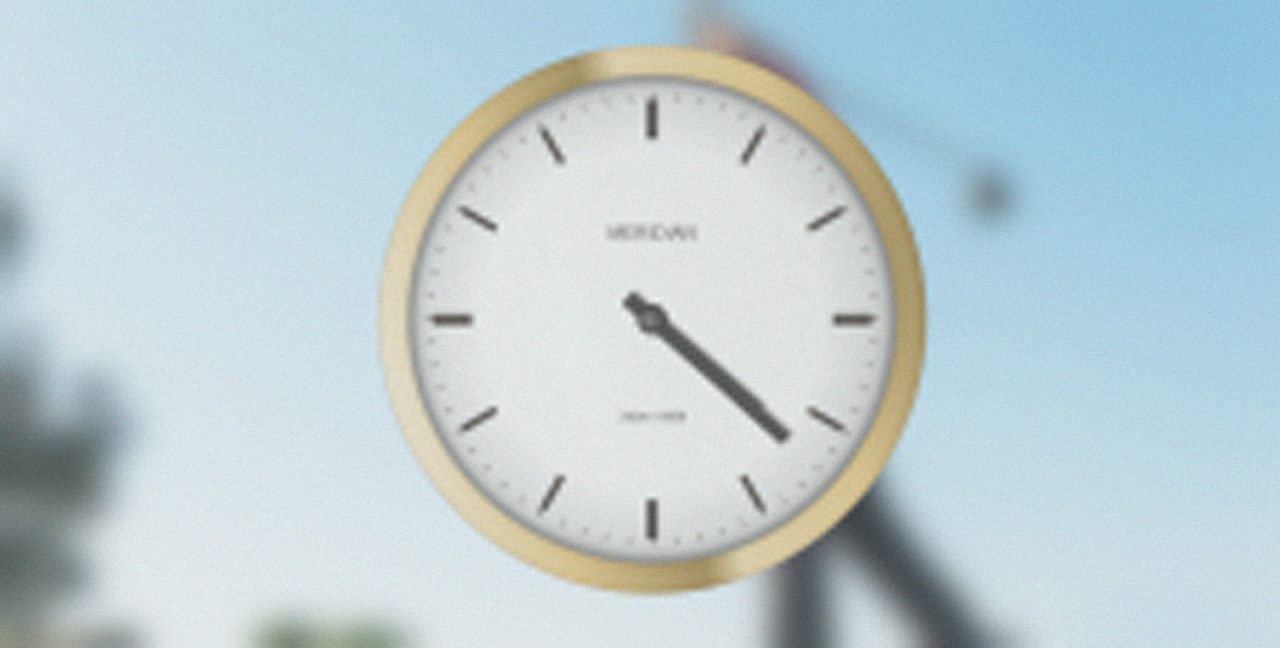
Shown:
**4:22**
